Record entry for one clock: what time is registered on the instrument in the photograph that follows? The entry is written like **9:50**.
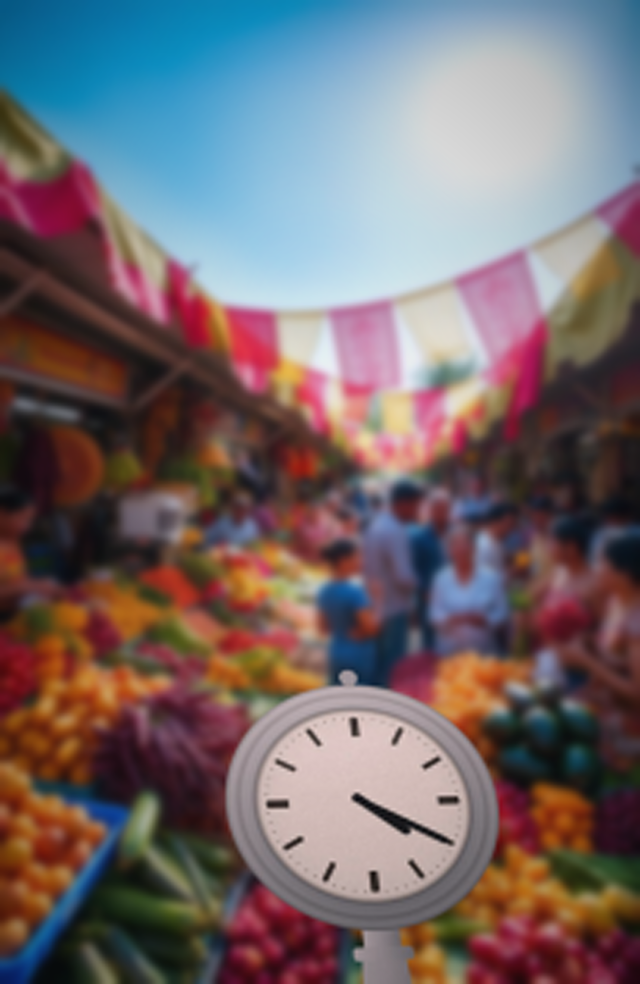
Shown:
**4:20**
